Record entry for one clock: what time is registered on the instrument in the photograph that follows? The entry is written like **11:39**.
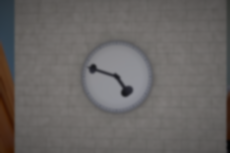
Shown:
**4:48**
